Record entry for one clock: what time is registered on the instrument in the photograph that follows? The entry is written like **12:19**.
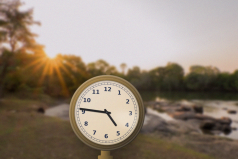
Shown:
**4:46**
